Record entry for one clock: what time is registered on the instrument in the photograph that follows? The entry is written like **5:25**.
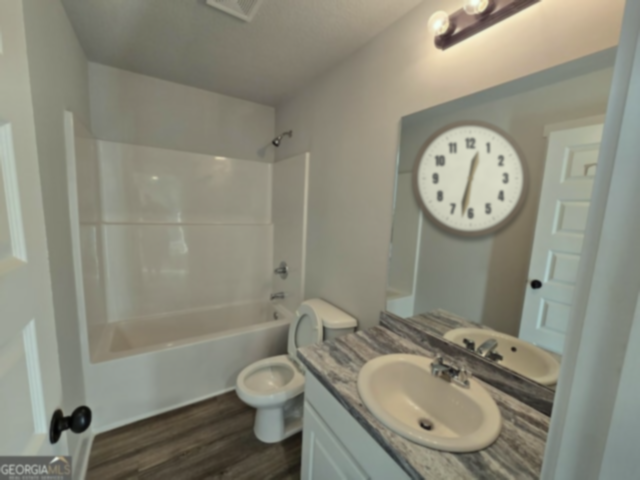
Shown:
**12:32**
